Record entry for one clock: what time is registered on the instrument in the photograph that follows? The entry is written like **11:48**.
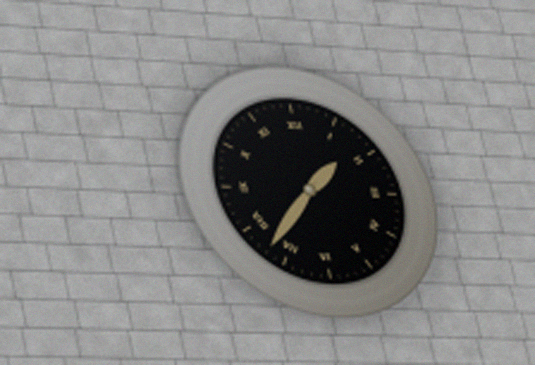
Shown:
**1:37**
